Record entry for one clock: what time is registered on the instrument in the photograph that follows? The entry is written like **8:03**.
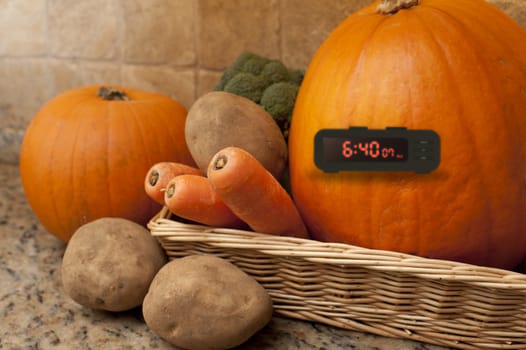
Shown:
**6:40**
